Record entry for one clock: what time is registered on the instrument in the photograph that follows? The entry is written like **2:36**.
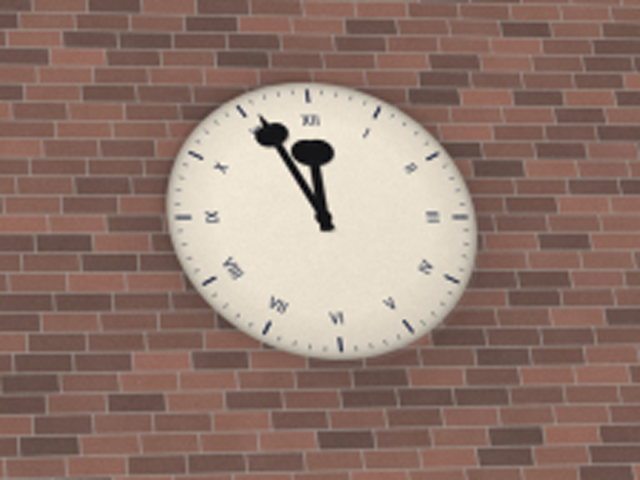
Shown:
**11:56**
